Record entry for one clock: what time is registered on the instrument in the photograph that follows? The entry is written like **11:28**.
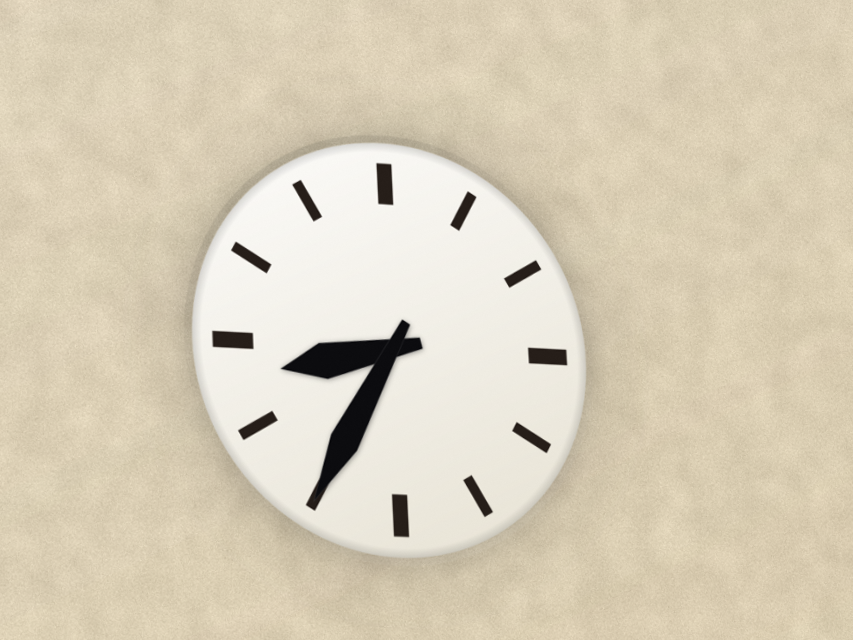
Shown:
**8:35**
